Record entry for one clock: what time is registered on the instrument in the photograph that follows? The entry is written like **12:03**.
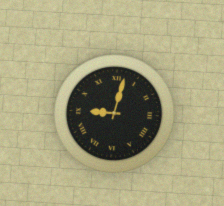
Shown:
**9:02**
